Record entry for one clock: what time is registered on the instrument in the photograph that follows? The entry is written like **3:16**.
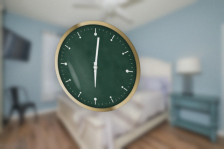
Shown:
**6:01**
